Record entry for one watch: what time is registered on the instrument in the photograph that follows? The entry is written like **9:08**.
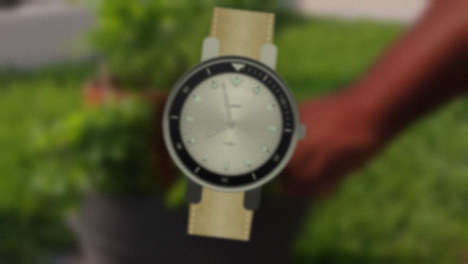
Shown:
**7:57**
